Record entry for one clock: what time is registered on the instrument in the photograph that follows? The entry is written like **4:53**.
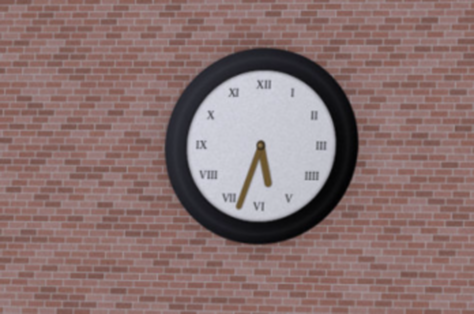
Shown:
**5:33**
